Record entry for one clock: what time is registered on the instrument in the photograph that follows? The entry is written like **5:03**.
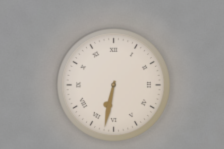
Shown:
**6:32**
